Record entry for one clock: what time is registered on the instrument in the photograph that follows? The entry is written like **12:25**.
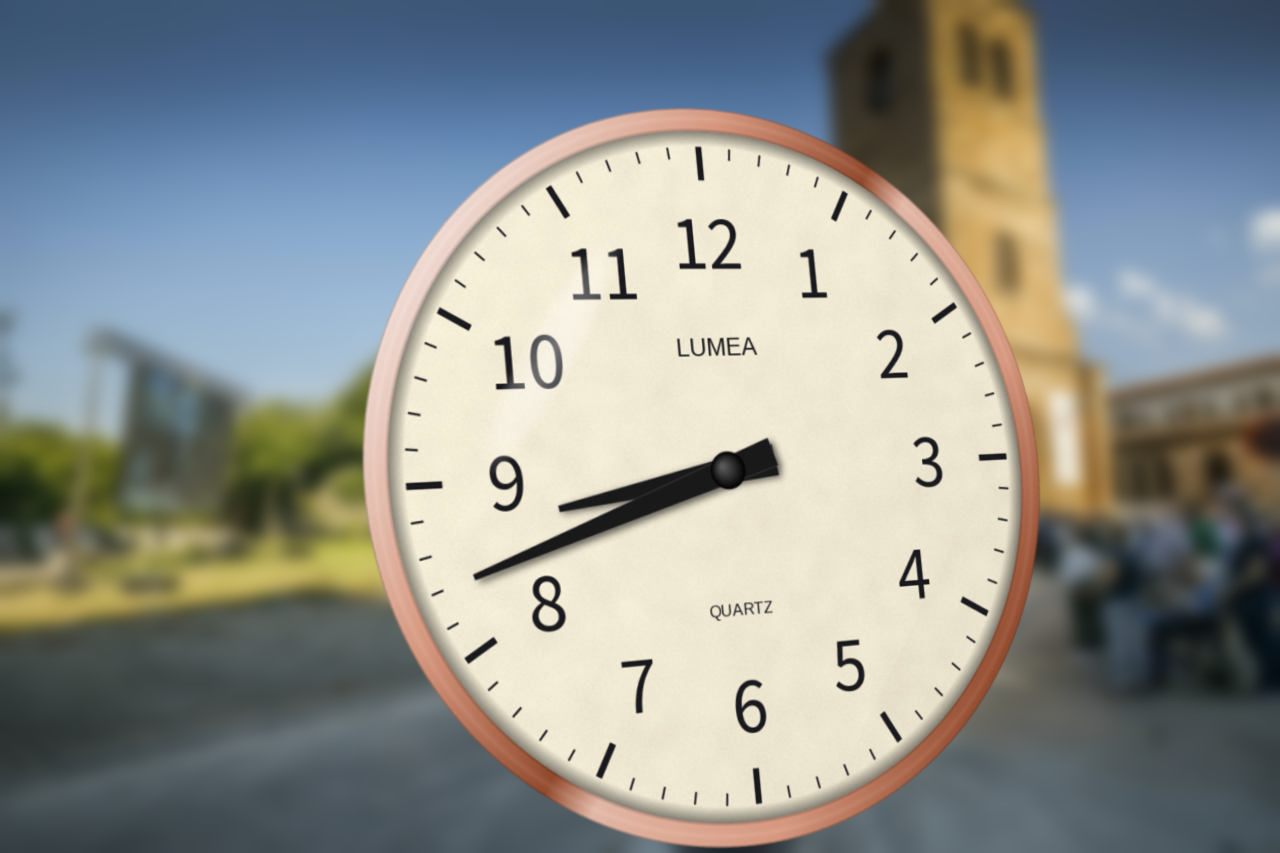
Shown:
**8:42**
